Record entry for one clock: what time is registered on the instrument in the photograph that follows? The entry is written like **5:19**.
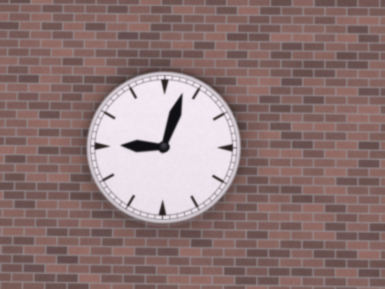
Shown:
**9:03**
